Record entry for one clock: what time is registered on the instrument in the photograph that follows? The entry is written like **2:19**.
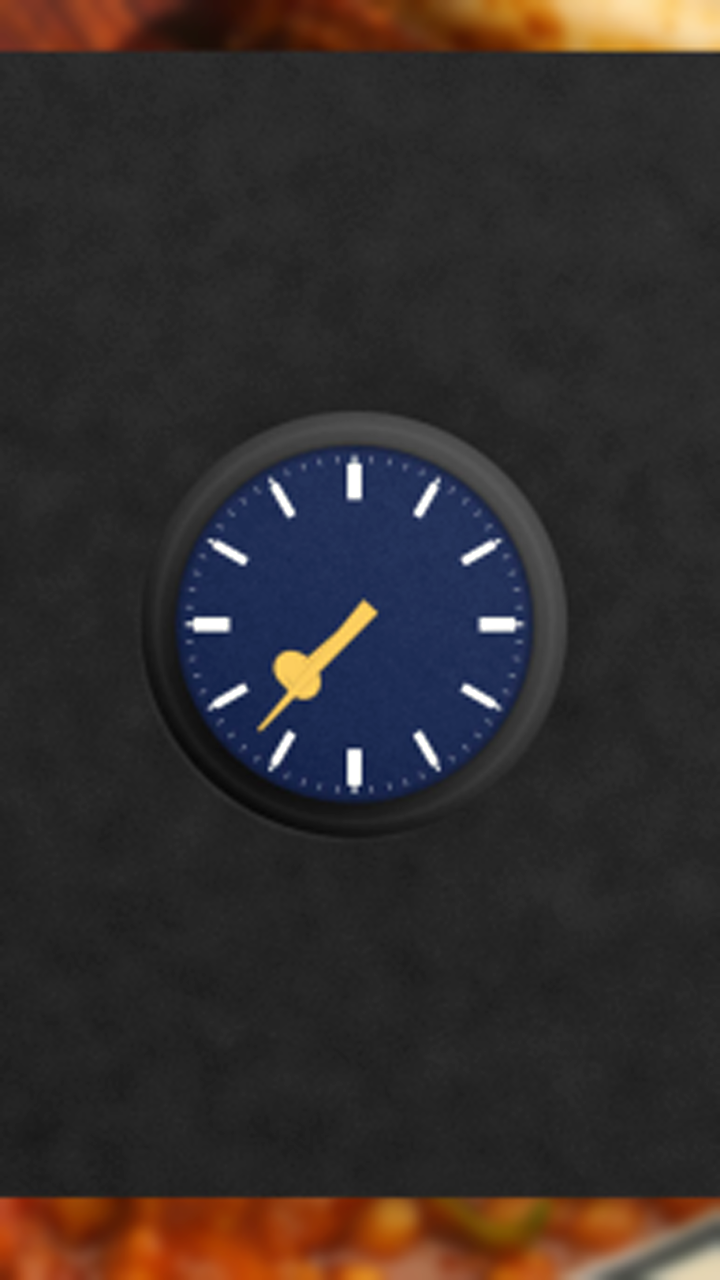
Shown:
**7:37**
